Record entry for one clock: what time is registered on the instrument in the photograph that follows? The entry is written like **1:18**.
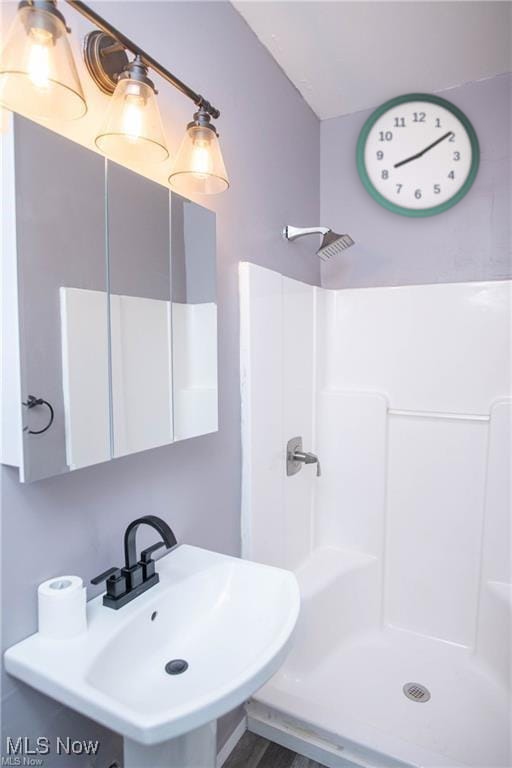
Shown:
**8:09**
